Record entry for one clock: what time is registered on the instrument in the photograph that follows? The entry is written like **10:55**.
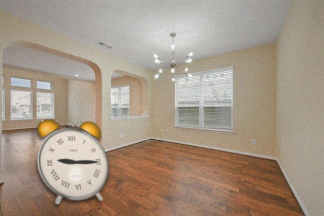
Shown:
**9:15**
